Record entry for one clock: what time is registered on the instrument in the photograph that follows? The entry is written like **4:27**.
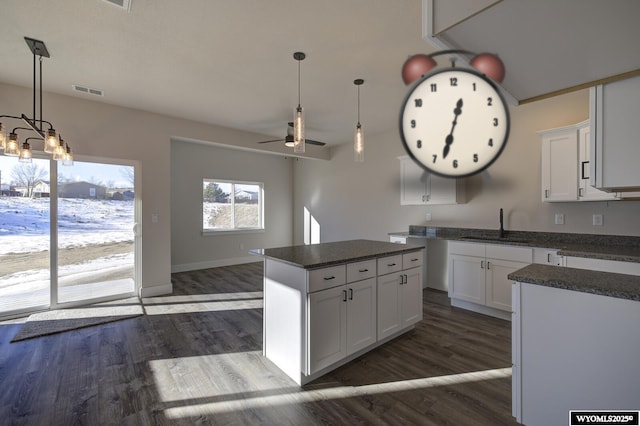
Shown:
**12:33**
